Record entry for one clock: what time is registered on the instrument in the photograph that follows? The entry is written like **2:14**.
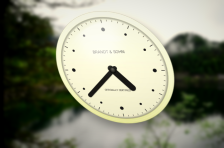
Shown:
**4:38**
